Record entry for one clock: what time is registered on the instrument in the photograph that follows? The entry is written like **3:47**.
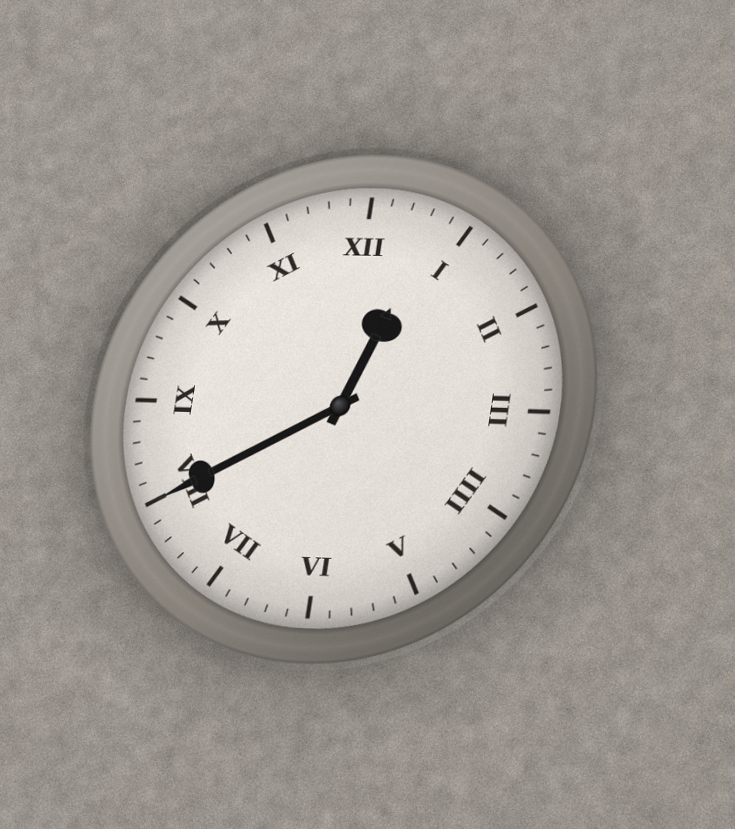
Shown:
**12:40**
